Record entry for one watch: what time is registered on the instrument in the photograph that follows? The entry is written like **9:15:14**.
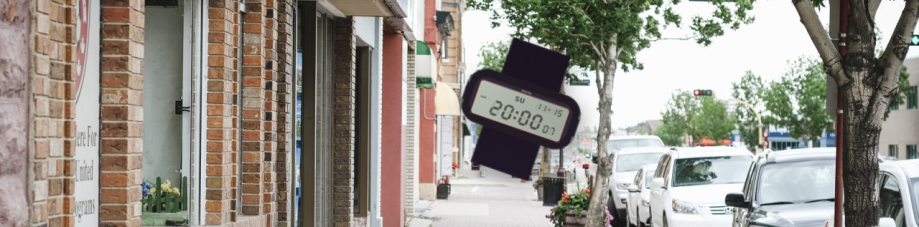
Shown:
**20:00:07**
